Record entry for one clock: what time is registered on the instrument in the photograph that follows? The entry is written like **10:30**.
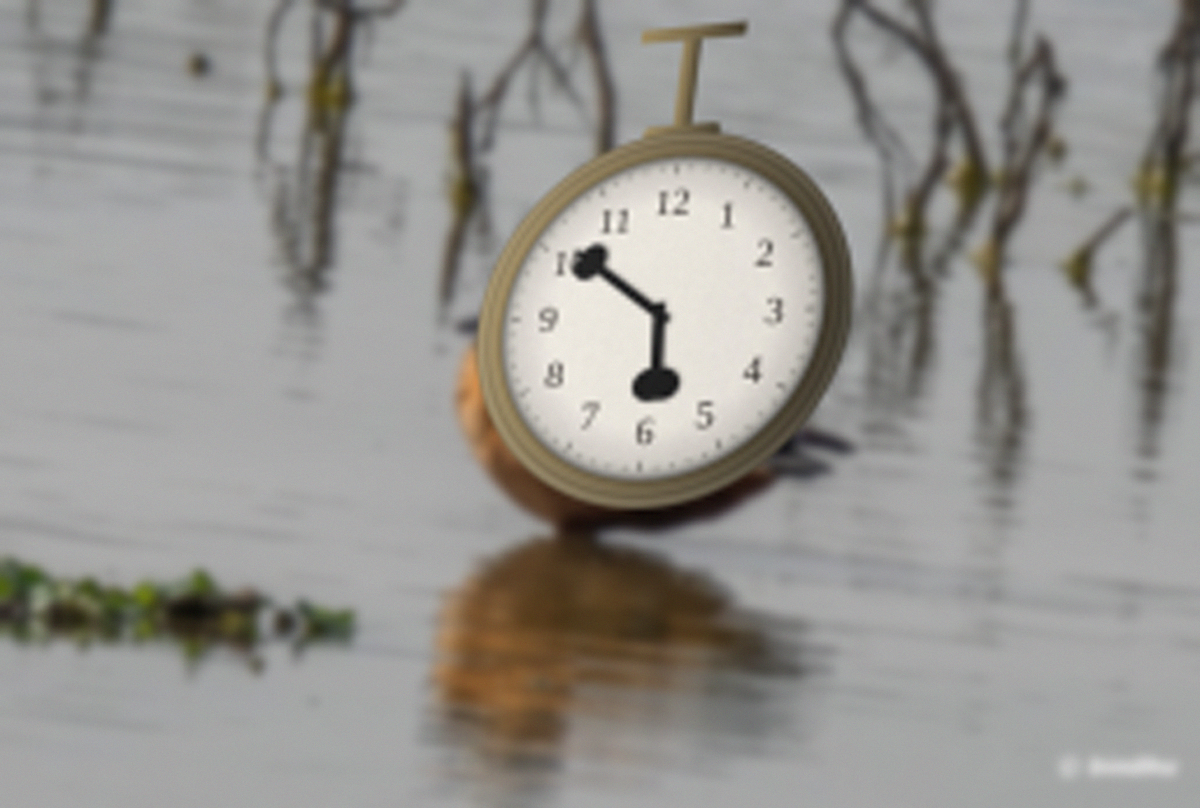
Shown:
**5:51**
